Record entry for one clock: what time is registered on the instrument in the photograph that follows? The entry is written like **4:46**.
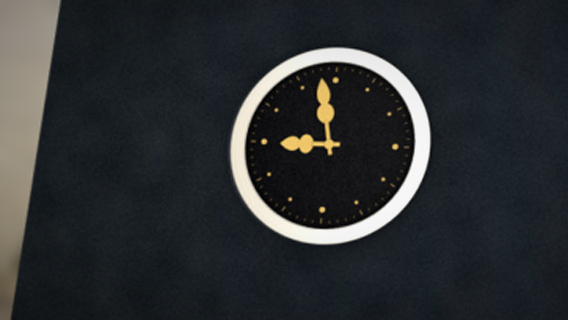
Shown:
**8:58**
